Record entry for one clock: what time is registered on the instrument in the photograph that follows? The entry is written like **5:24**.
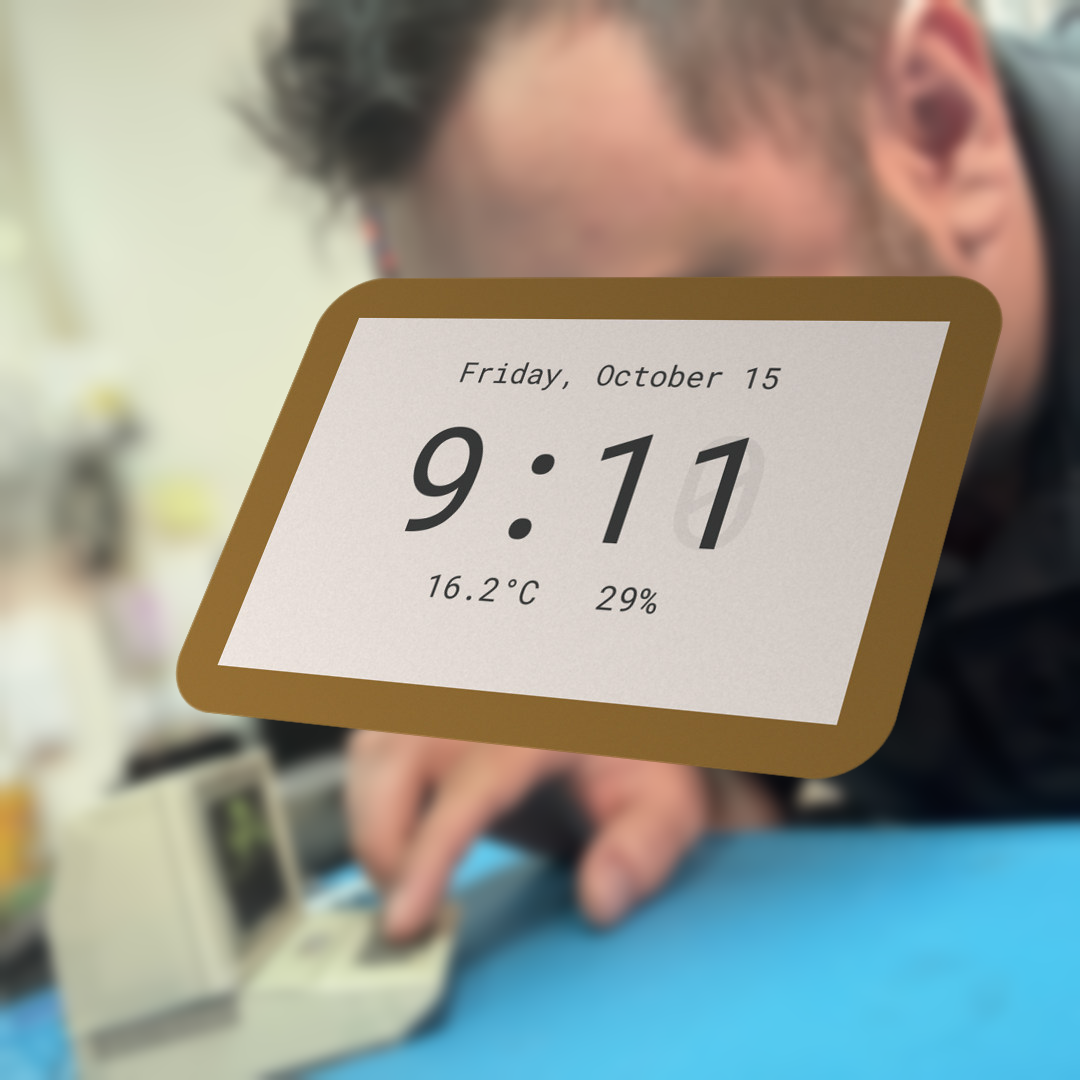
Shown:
**9:11**
